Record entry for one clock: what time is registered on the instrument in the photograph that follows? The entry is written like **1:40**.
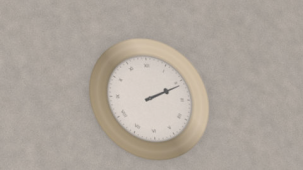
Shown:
**2:11**
